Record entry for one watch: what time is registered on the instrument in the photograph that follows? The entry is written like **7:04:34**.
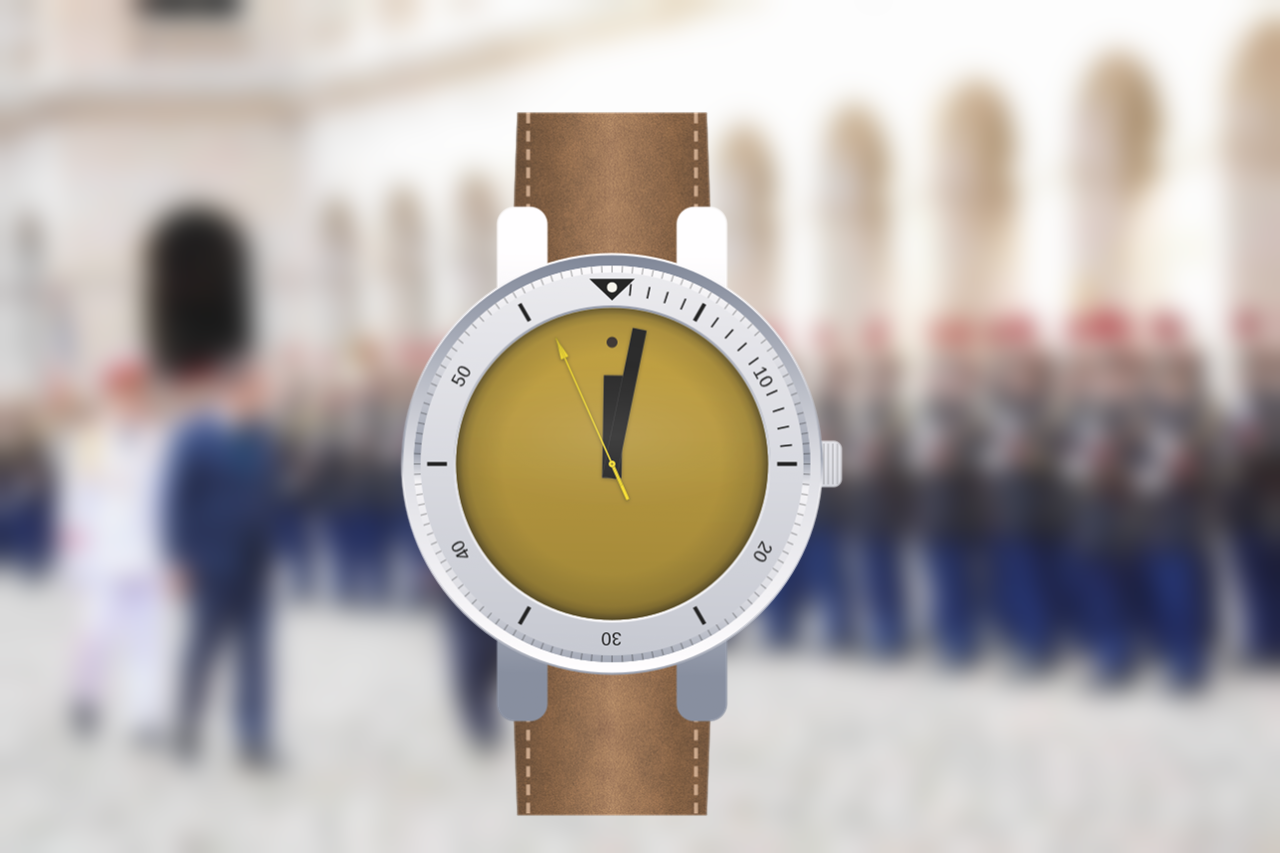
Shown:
**12:01:56**
